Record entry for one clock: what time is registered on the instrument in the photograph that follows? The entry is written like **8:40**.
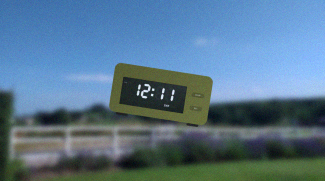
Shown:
**12:11**
